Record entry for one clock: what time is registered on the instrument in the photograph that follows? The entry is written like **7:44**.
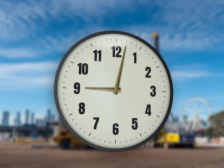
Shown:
**9:02**
